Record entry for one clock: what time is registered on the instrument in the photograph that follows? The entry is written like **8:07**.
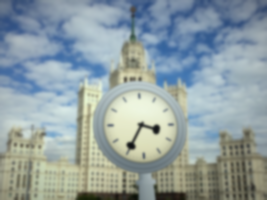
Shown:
**3:35**
